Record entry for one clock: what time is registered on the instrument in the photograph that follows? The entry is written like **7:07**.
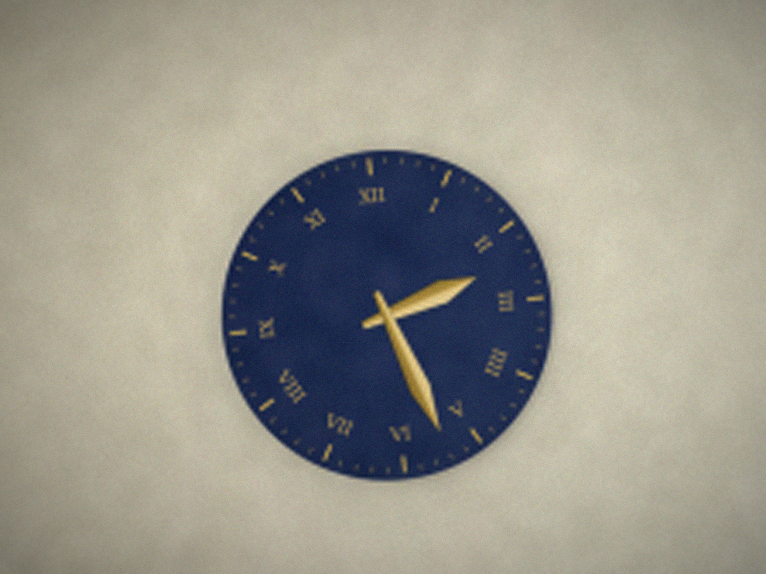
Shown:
**2:27**
